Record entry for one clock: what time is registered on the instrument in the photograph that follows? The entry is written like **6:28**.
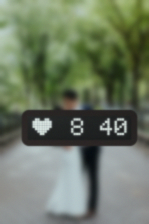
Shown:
**8:40**
